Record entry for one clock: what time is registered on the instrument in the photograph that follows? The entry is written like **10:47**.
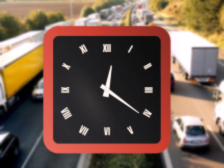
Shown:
**12:21**
